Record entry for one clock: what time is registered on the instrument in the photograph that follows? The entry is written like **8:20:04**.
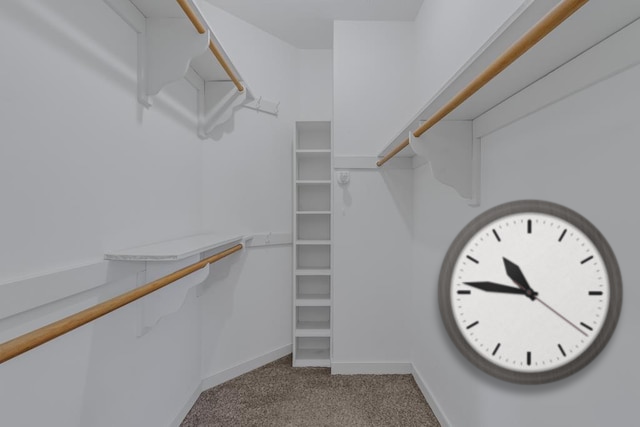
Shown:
**10:46:21**
